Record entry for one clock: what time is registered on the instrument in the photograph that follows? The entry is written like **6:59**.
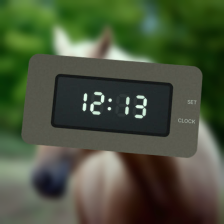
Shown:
**12:13**
